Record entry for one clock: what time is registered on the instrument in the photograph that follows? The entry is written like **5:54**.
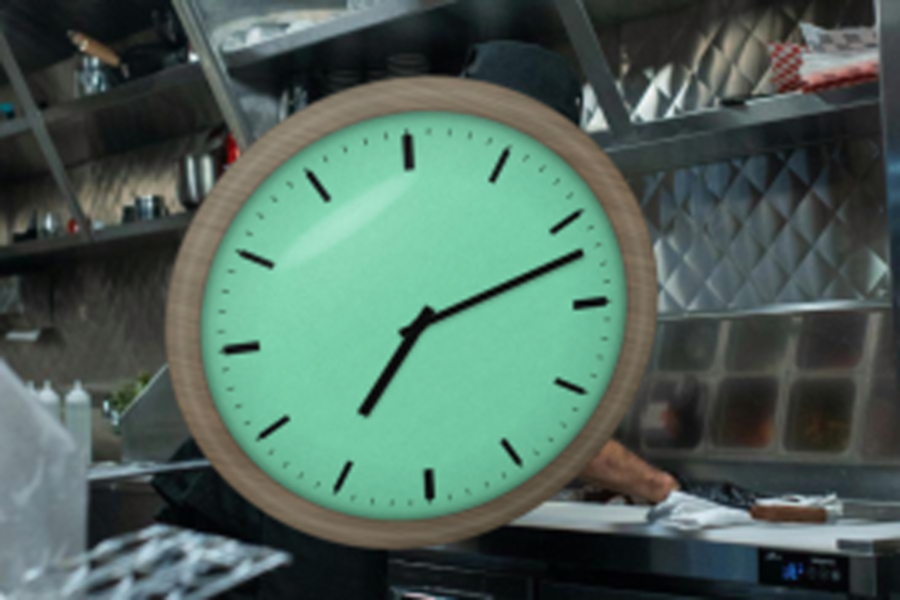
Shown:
**7:12**
